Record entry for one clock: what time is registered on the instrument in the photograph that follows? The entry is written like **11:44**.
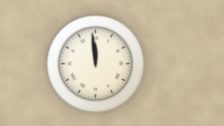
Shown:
**11:59**
